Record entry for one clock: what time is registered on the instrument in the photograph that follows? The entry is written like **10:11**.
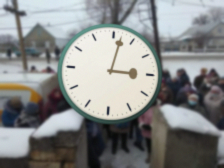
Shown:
**3:02**
